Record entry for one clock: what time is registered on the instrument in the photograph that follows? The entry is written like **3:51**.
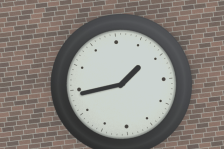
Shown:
**1:44**
